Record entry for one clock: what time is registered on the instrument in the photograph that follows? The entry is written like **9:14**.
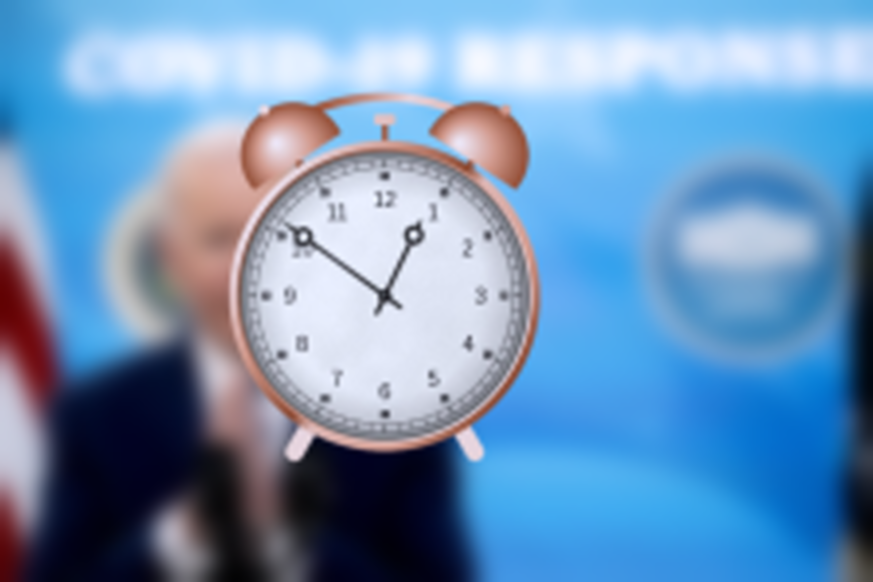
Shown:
**12:51**
